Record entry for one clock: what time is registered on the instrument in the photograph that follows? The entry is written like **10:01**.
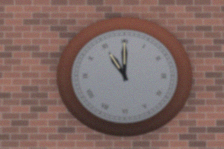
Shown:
**11:00**
